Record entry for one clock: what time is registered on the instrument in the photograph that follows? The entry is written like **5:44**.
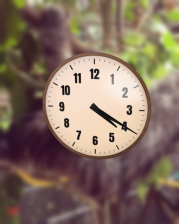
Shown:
**4:20**
